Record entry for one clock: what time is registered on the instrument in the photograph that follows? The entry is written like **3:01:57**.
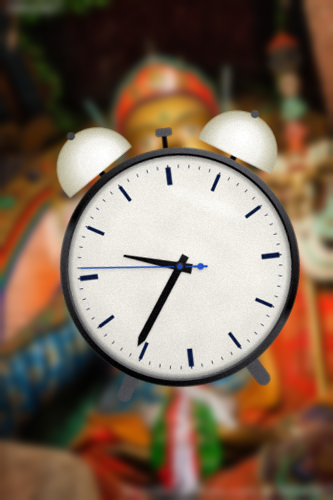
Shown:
**9:35:46**
